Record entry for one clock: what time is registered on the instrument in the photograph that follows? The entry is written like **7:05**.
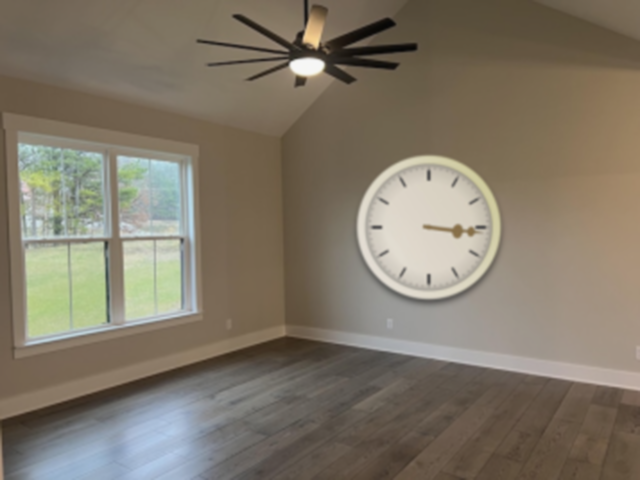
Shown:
**3:16**
